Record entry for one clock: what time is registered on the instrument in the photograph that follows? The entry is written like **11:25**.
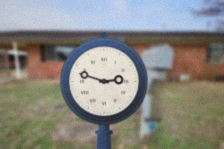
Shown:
**2:48**
